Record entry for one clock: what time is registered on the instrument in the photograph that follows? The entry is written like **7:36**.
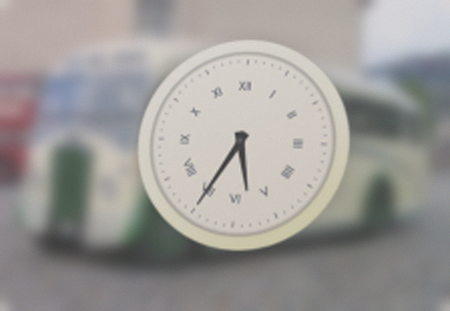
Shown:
**5:35**
